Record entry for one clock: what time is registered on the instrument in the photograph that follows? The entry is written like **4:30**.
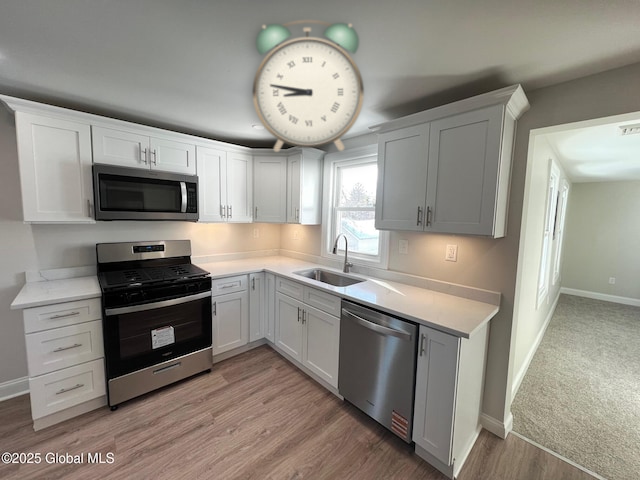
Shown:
**8:47**
